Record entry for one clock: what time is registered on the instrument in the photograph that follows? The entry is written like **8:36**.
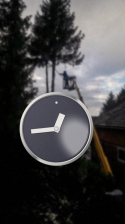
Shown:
**12:44**
